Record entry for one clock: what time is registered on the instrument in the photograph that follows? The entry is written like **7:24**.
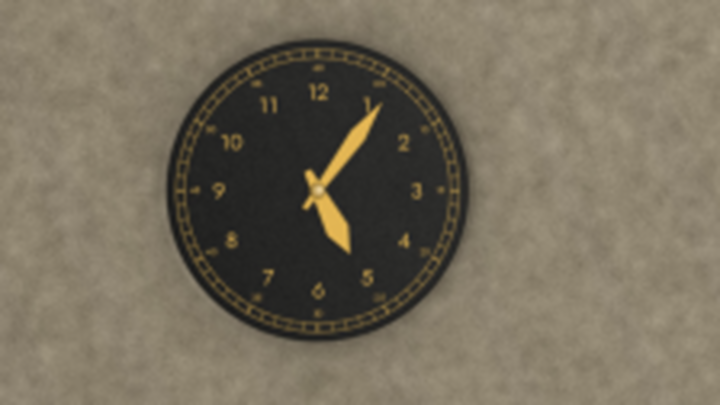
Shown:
**5:06**
